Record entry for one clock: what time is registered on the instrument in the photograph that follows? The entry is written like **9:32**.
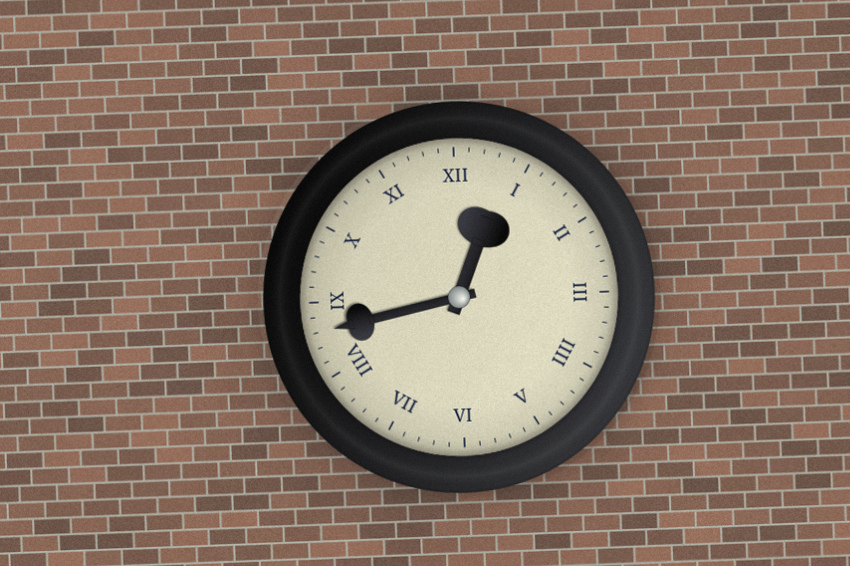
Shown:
**12:43**
